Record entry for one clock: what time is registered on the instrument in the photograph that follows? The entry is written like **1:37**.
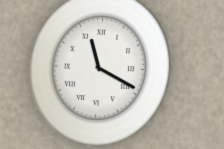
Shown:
**11:19**
